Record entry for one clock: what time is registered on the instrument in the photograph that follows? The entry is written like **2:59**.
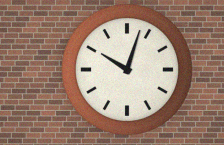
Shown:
**10:03**
